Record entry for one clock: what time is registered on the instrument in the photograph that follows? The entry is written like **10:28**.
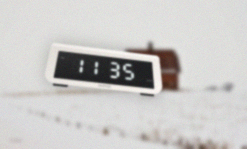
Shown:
**11:35**
